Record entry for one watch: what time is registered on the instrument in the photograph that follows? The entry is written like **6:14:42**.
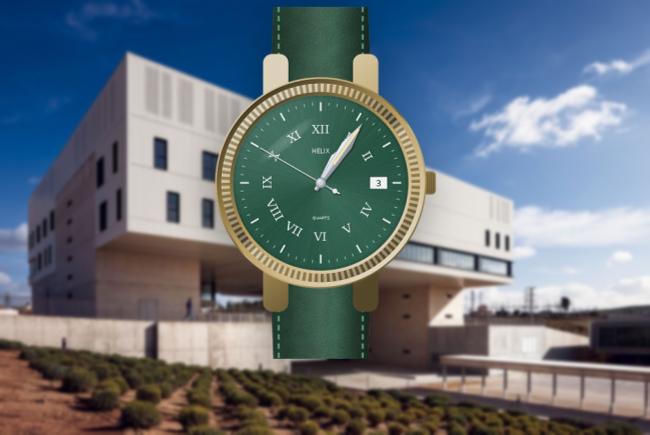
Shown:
**1:05:50**
